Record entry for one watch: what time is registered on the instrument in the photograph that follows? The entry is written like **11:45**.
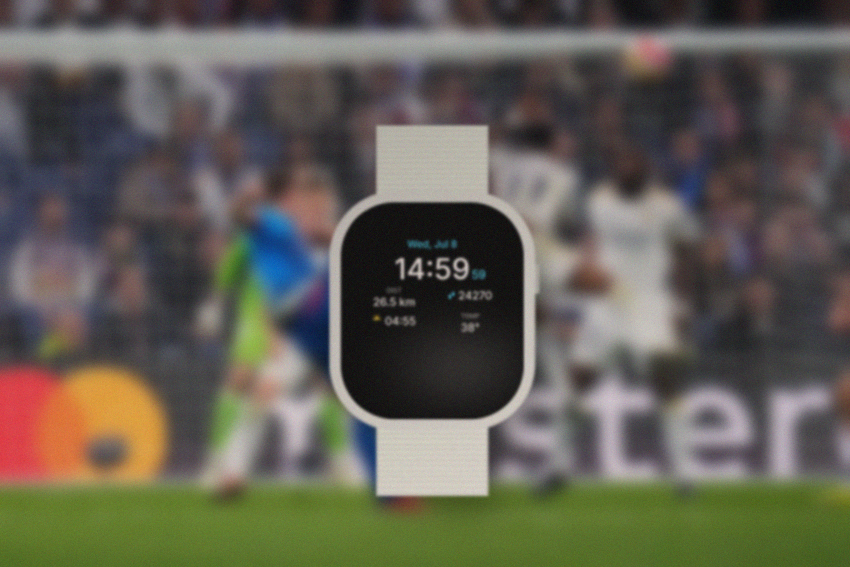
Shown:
**14:59**
